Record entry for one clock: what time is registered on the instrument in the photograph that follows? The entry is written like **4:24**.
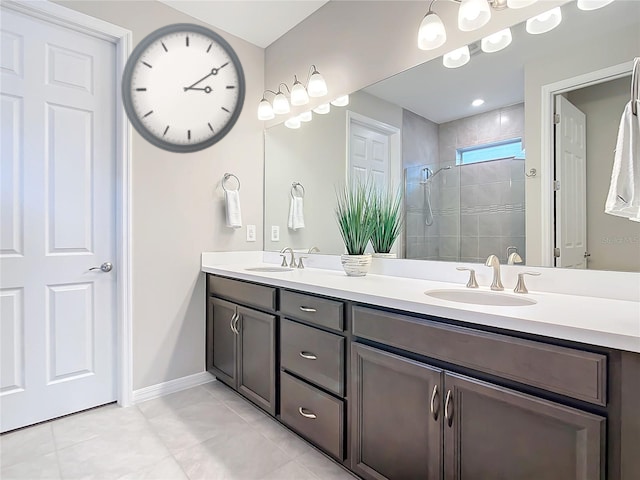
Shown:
**3:10**
